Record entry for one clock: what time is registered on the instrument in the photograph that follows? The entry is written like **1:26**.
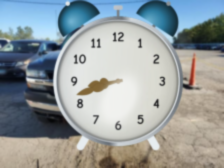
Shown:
**8:42**
